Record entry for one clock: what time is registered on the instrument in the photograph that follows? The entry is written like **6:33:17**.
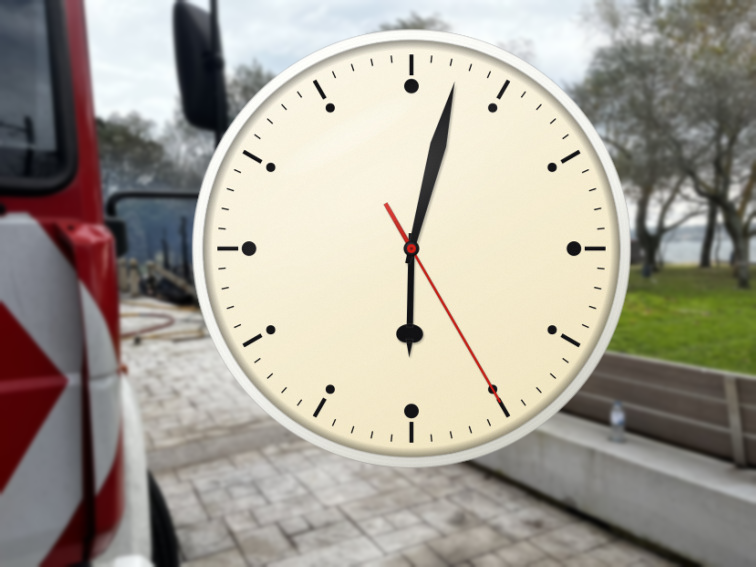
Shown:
**6:02:25**
